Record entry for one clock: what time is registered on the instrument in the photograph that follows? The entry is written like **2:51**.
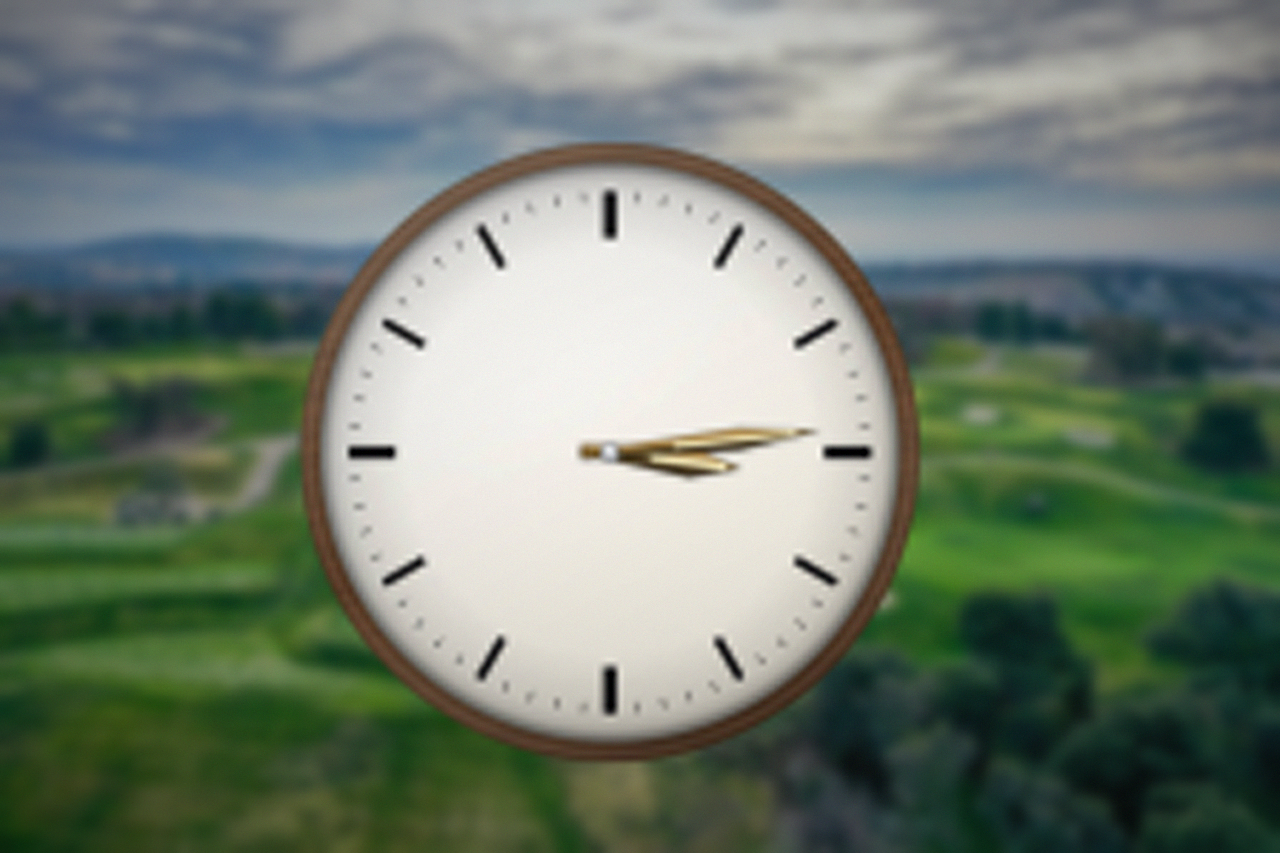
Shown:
**3:14**
